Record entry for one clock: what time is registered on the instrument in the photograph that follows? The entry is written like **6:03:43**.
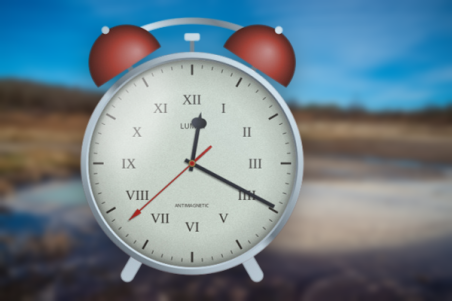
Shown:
**12:19:38**
